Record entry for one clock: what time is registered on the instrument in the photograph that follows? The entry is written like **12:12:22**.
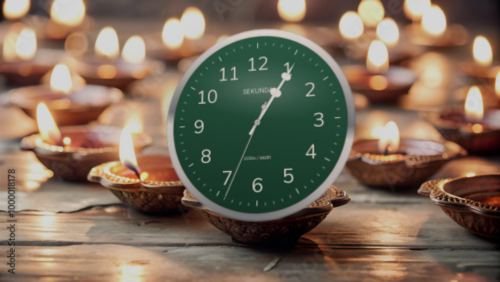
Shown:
**1:05:34**
